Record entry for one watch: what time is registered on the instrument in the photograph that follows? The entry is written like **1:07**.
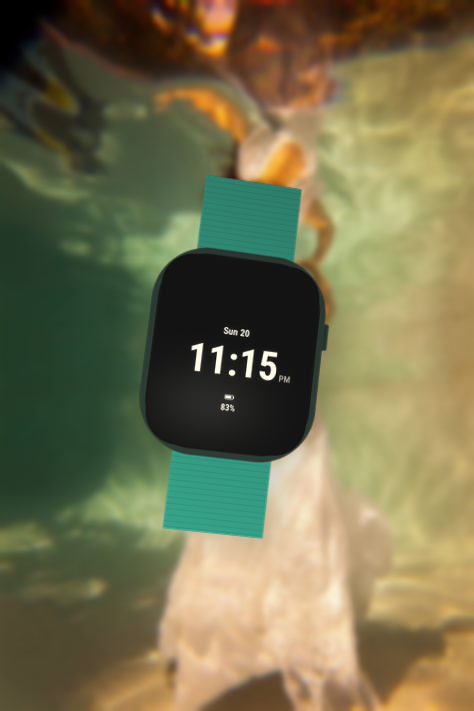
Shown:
**11:15**
